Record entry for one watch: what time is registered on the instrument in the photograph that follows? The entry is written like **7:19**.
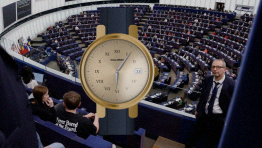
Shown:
**6:06**
